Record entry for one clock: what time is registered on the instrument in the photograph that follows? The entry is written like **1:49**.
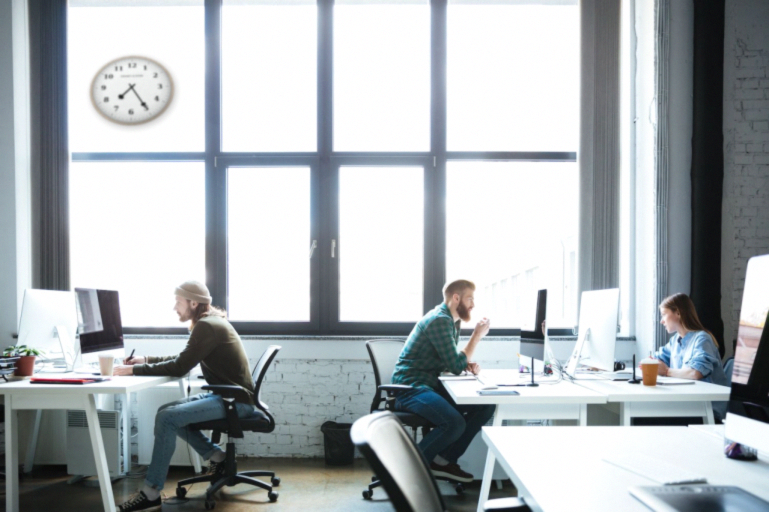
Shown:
**7:25**
